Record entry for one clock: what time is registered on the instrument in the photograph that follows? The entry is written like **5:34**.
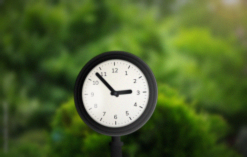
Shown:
**2:53**
